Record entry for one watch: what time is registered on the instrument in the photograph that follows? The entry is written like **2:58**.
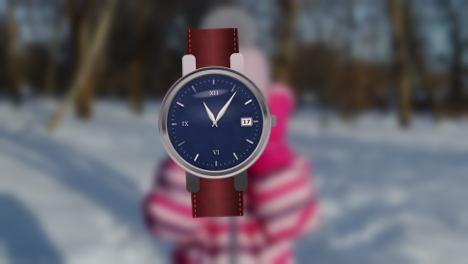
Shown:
**11:06**
